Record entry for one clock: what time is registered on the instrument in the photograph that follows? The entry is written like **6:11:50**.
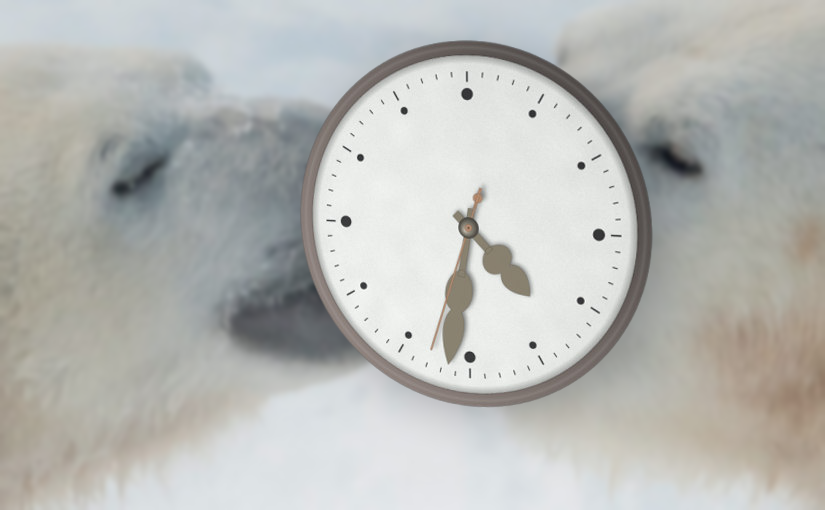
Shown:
**4:31:33**
